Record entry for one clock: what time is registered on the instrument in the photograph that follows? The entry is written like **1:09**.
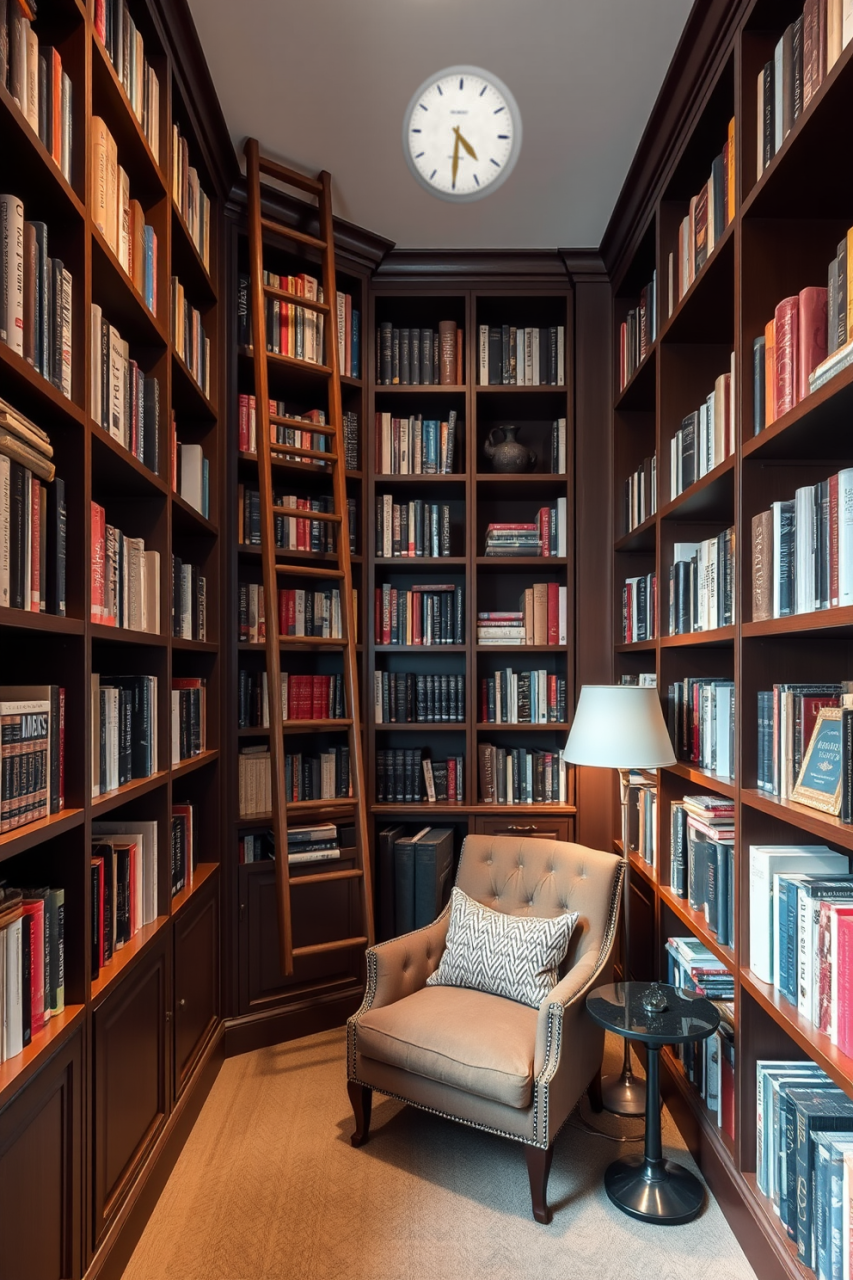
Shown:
**4:30**
